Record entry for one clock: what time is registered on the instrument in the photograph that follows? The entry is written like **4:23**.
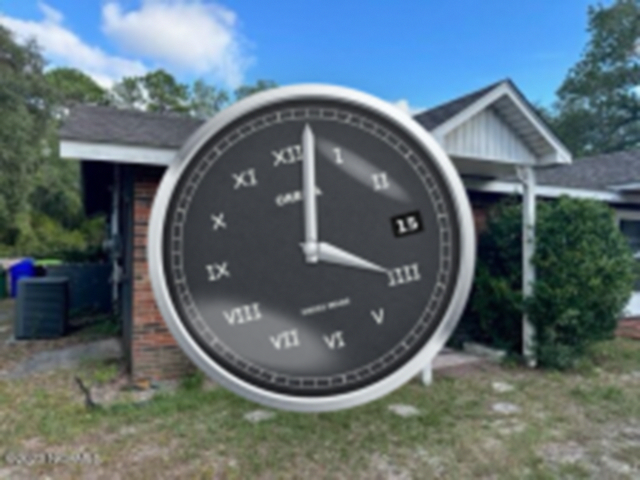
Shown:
**4:02**
